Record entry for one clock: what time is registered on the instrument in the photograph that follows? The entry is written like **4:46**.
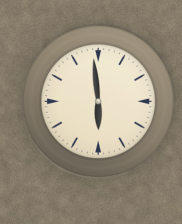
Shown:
**5:59**
